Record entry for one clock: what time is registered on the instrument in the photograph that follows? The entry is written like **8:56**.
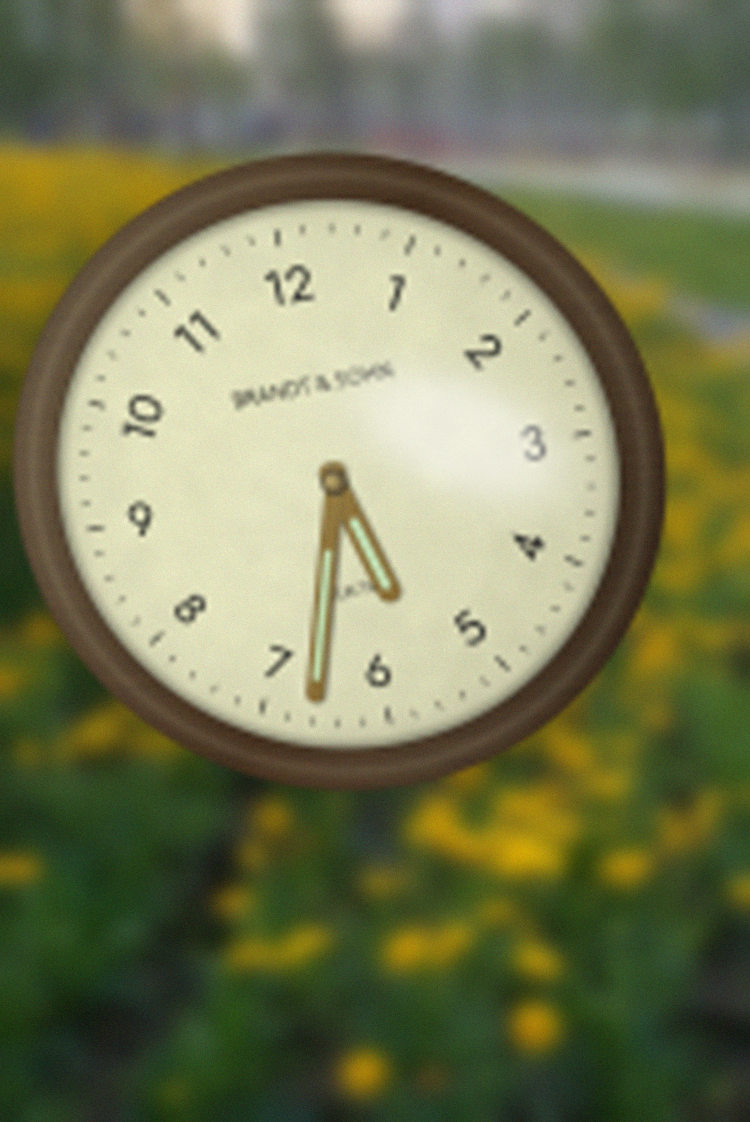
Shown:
**5:33**
